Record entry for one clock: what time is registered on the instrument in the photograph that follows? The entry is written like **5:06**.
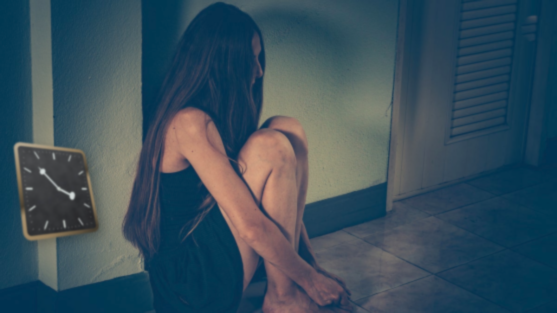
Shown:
**3:53**
